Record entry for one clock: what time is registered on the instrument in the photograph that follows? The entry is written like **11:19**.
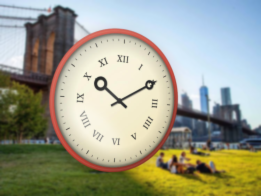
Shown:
**10:10**
